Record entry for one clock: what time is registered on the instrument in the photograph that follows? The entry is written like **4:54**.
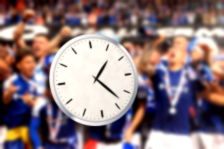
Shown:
**1:23**
